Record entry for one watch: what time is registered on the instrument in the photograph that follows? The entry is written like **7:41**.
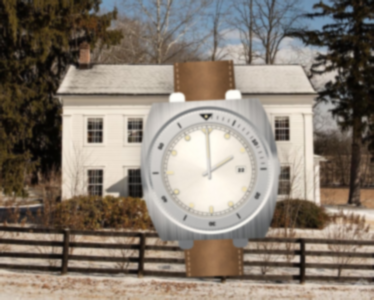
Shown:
**2:00**
